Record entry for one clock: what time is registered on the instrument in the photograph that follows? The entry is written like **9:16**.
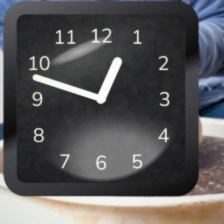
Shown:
**12:48**
